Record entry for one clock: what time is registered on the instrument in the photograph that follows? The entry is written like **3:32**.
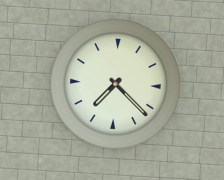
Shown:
**7:22**
